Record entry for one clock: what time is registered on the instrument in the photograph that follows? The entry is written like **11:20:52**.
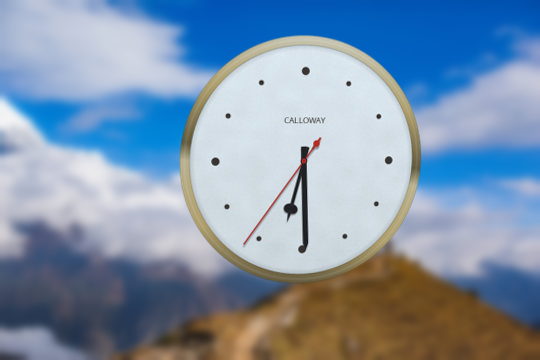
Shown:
**6:29:36**
